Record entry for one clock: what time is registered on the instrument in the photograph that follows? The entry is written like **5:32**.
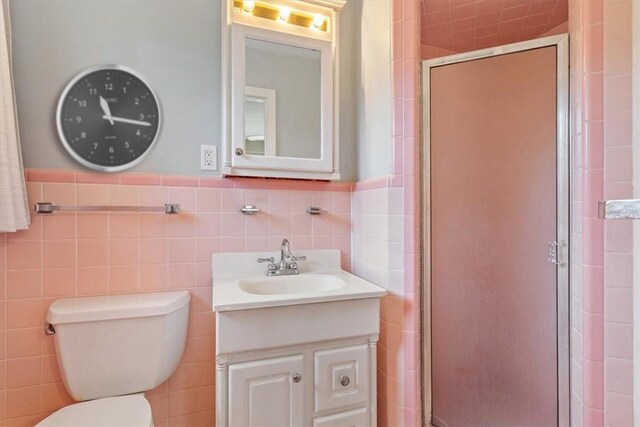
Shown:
**11:17**
